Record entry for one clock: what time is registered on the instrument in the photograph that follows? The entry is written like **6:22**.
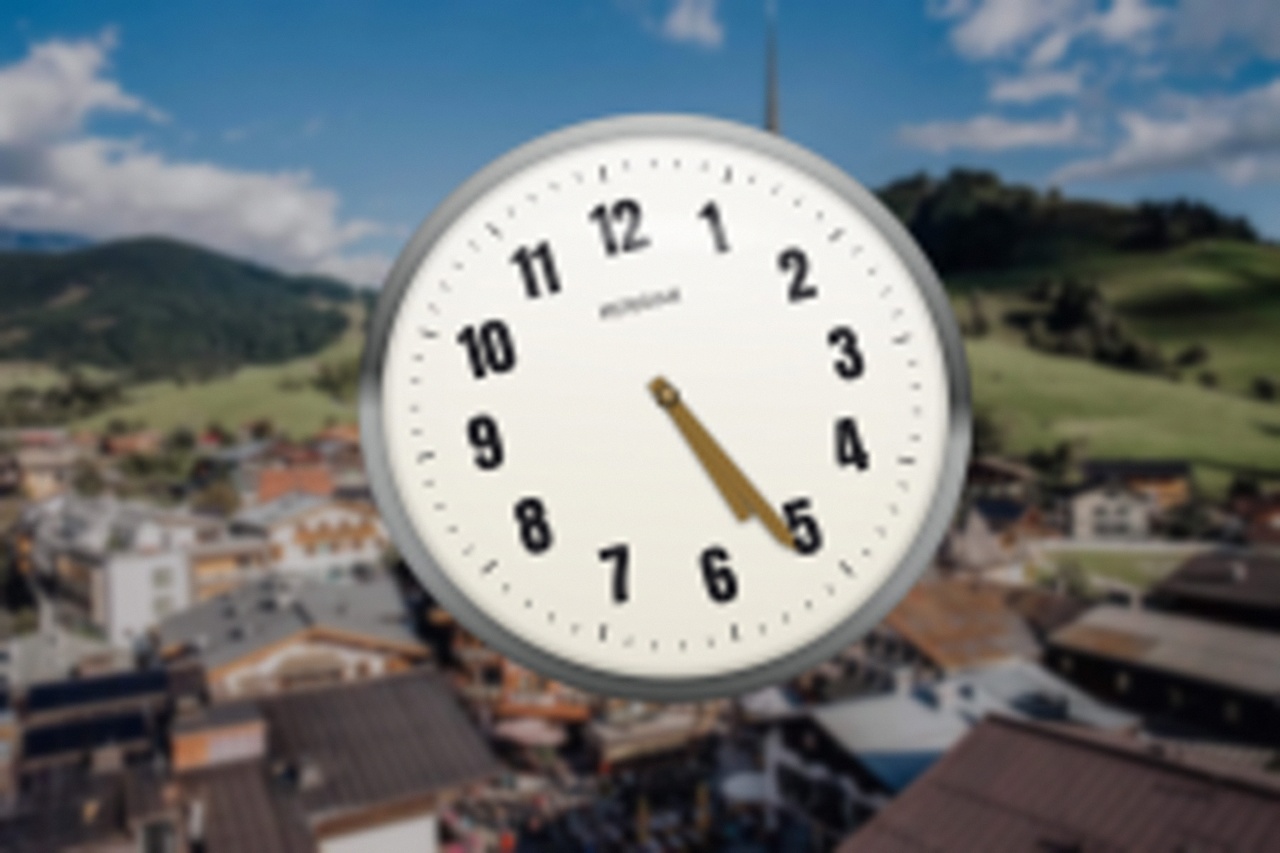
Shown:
**5:26**
